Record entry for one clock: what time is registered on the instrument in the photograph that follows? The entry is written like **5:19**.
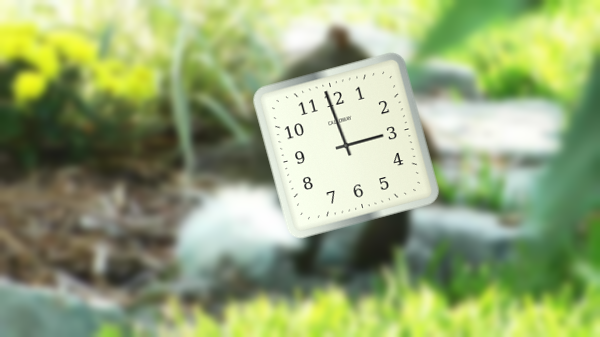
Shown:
**2:59**
